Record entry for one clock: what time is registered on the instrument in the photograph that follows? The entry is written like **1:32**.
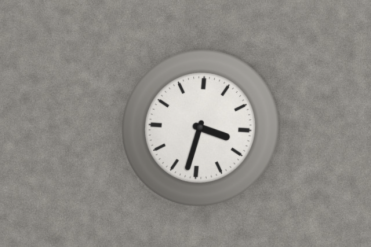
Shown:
**3:32**
